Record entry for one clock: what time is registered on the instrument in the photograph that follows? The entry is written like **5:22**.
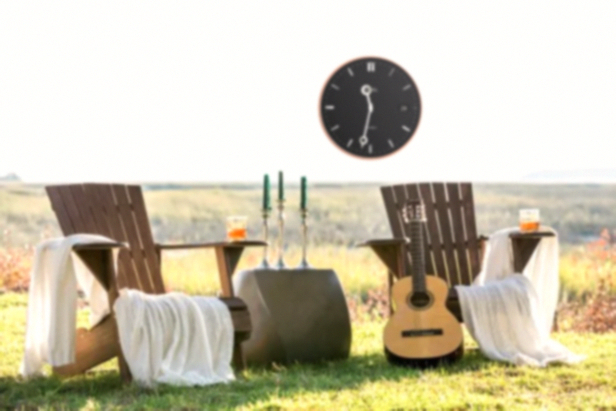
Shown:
**11:32**
